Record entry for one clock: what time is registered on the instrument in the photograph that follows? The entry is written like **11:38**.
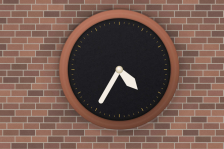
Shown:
**4:35**
